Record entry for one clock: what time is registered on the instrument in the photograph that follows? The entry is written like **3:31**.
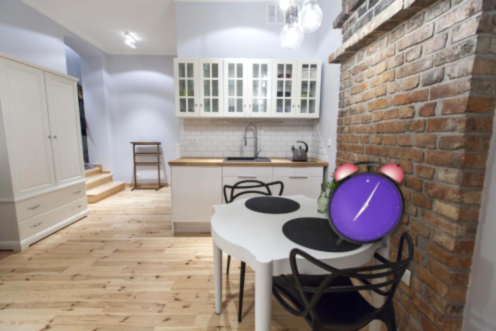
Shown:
**7:04**
